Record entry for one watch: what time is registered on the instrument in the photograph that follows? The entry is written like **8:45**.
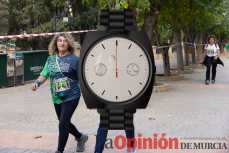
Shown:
**11:15**
